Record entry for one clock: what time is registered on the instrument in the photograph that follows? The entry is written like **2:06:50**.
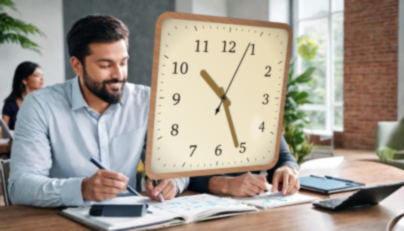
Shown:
**10:26:04**
